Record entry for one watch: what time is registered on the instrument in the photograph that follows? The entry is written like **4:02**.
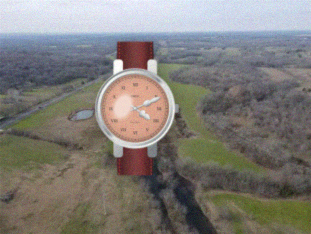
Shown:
**4:11**
